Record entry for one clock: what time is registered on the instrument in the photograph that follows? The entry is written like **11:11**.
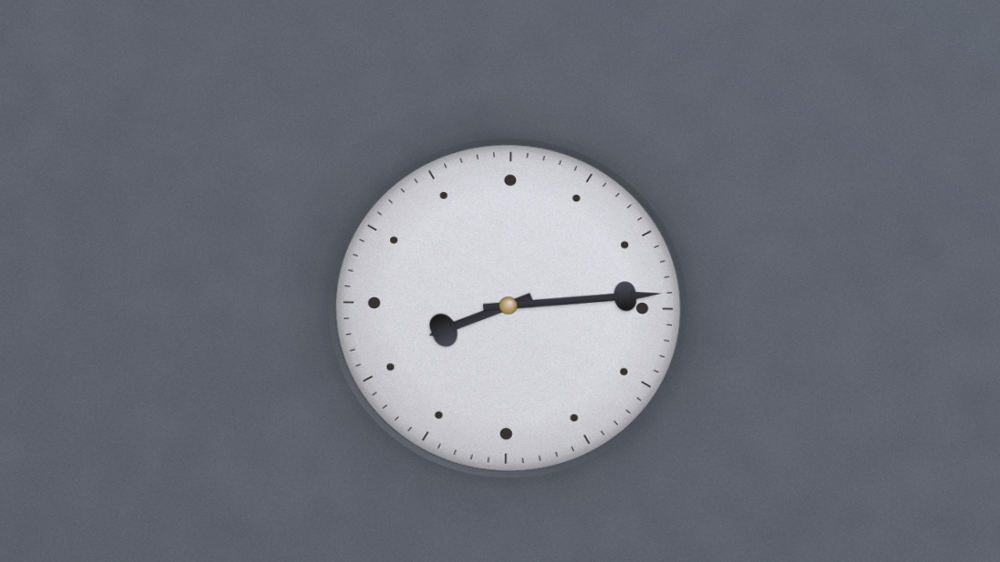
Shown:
**8:14**
